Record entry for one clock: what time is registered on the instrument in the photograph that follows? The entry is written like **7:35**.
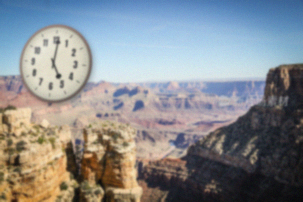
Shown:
**5:01**
